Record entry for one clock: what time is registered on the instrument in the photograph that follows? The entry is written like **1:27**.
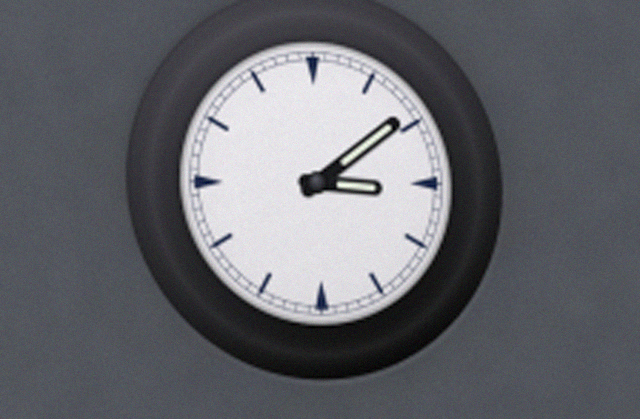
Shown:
**3:09**
